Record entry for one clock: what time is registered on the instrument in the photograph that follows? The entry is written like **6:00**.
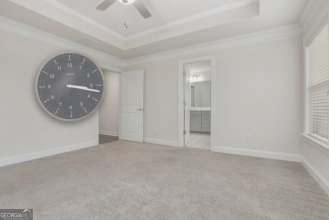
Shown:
**3:17**
